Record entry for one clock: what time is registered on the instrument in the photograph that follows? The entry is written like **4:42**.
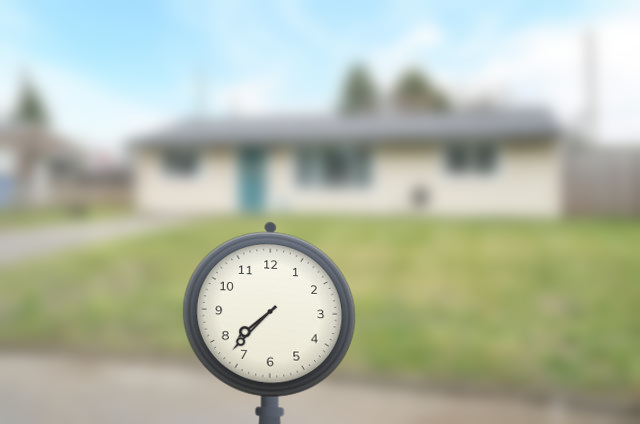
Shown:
**7:37**
